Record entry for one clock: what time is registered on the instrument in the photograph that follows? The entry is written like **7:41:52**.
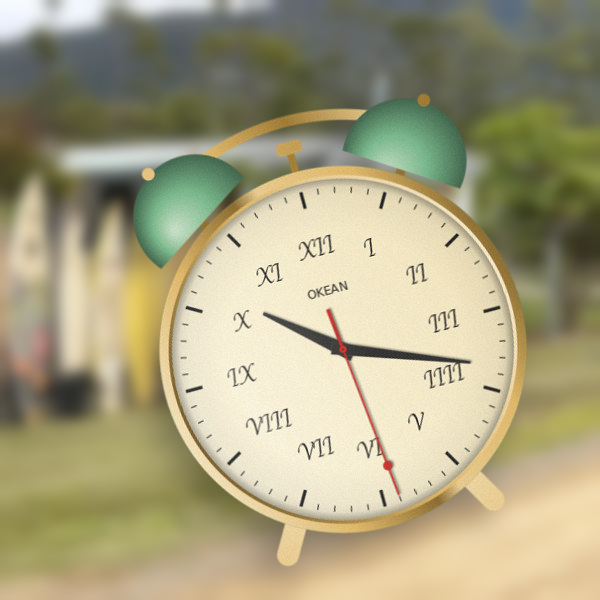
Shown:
**10:18:29**
